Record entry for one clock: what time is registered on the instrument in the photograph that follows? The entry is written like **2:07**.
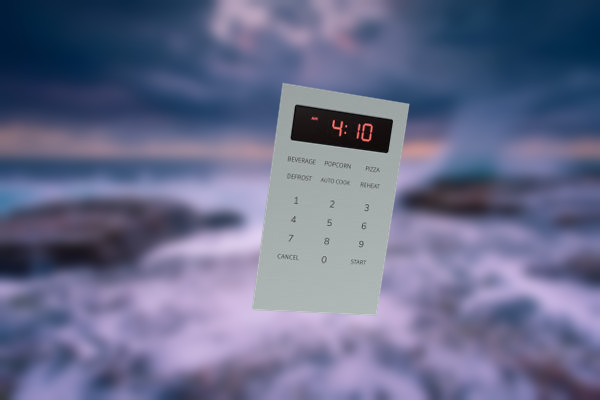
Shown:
**4:10**
